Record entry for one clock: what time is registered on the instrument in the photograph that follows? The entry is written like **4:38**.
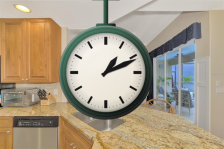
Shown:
**1:11**
